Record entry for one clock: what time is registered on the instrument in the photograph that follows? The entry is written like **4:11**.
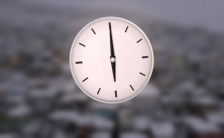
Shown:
**6:00**
